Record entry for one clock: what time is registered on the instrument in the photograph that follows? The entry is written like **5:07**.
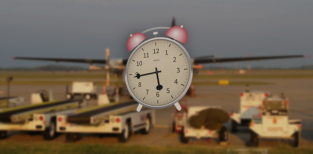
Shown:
**5:44**
